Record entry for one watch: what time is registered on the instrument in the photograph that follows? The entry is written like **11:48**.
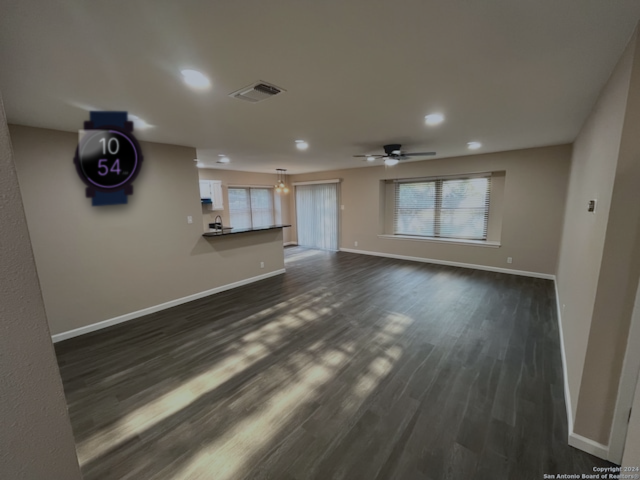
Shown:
**10:54**
